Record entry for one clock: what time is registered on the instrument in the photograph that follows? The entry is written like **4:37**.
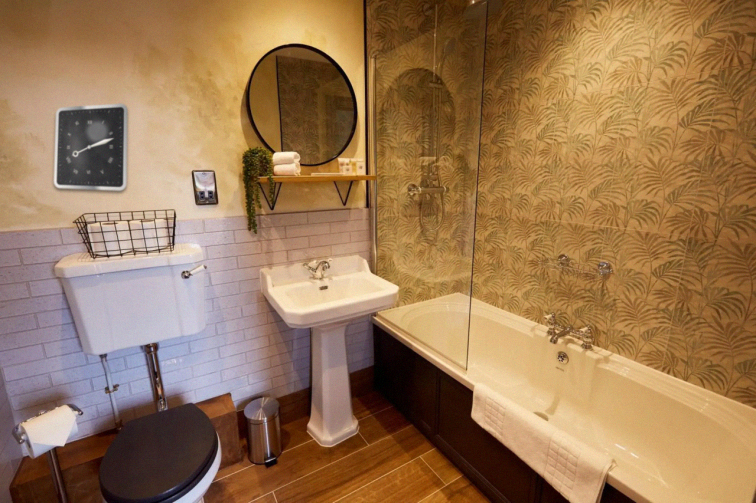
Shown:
**8:12**
